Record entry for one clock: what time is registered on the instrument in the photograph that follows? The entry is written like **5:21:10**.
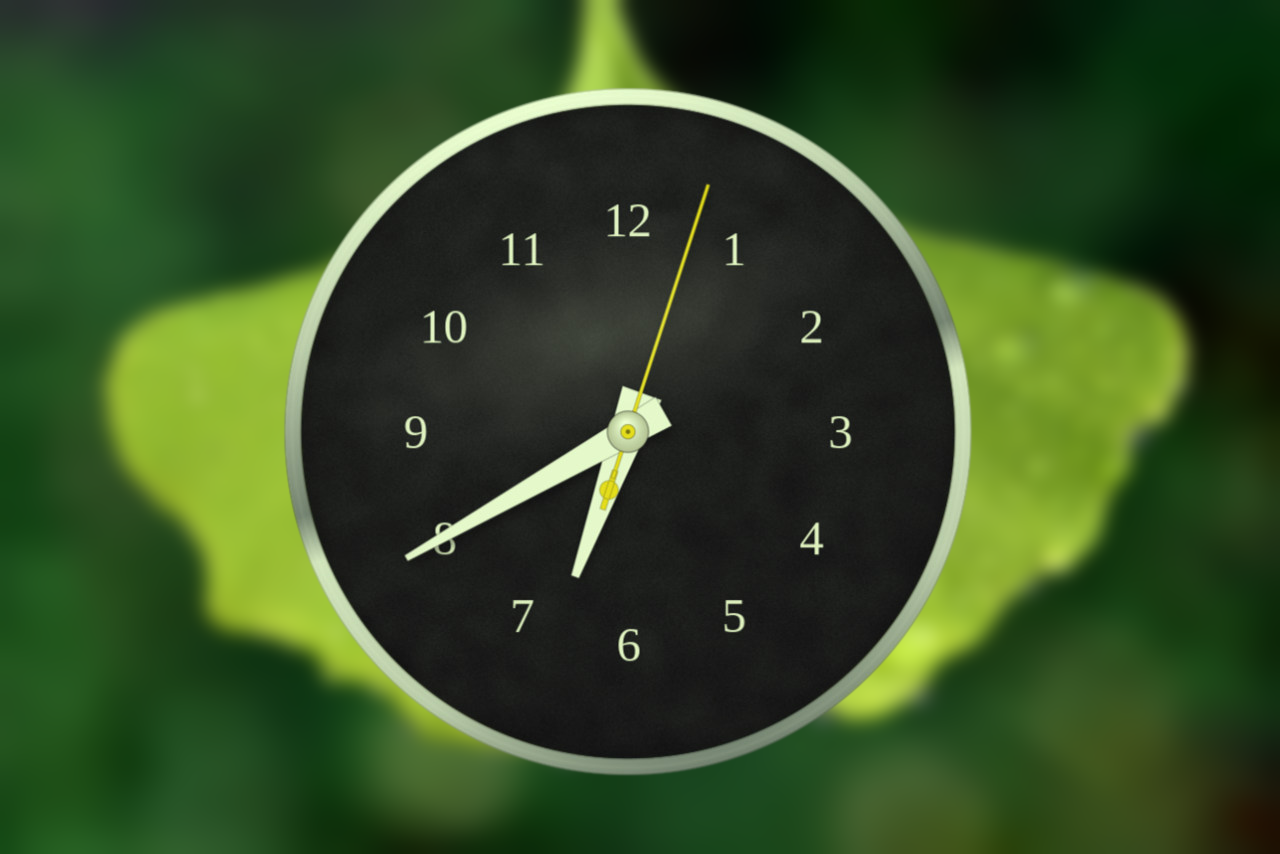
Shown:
**6:40:03**
